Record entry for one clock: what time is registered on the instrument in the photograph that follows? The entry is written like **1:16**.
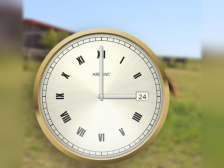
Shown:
**3:00**
